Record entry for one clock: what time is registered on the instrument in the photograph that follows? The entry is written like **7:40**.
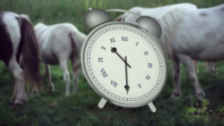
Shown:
**10:30**
